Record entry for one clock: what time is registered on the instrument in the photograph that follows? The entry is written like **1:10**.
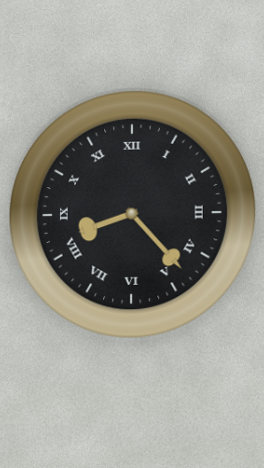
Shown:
**8:23**
